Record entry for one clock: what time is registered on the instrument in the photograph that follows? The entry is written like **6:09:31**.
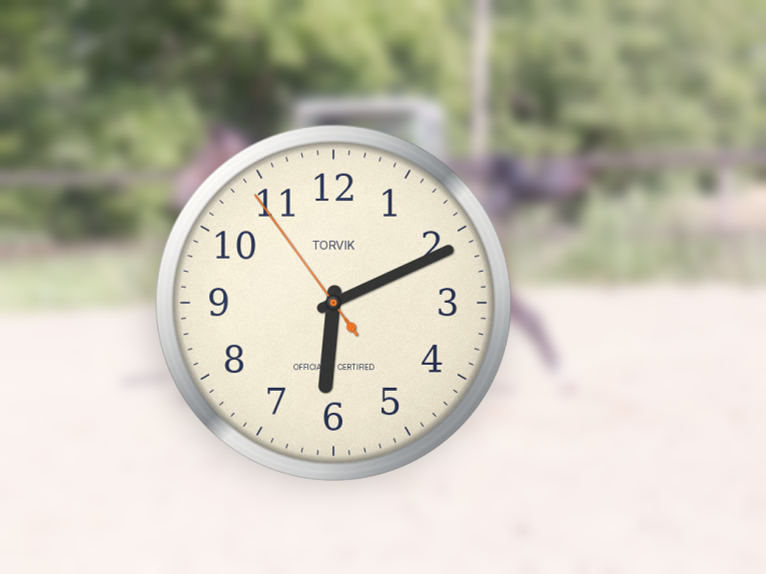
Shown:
**6:10:54**
